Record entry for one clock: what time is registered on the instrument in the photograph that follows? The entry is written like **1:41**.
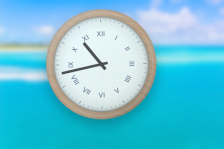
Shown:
**10:43**
